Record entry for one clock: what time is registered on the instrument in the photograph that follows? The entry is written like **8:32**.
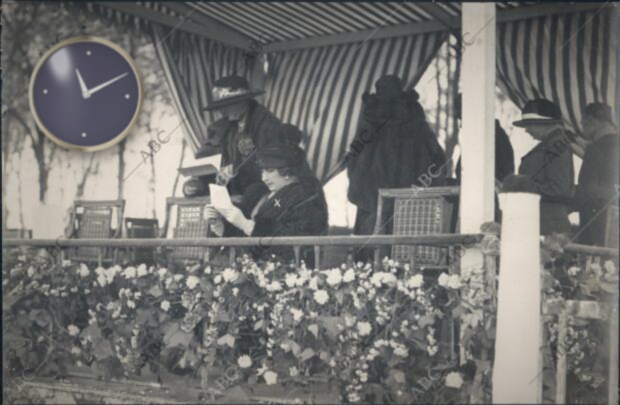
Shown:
**11:10**
